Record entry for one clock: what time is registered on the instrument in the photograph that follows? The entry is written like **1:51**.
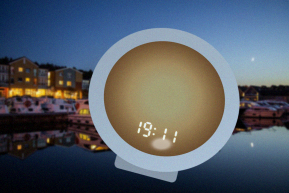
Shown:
**19:11**
